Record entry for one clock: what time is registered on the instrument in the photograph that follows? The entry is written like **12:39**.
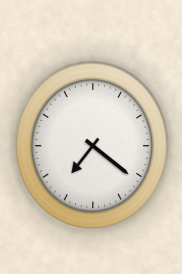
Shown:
**7:21**
